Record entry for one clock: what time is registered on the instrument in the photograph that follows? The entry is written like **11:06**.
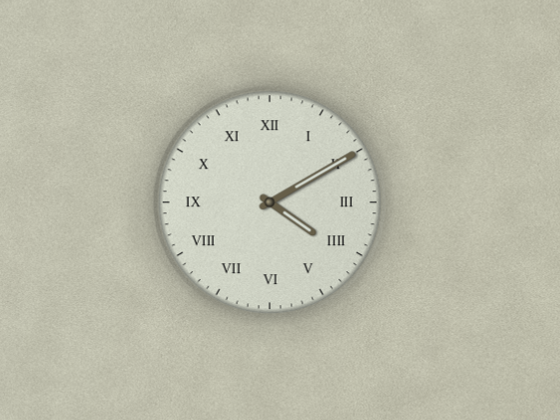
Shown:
**4:10**
